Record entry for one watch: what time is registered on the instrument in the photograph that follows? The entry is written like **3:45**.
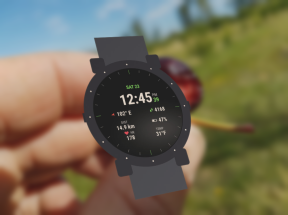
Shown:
**12:45**
